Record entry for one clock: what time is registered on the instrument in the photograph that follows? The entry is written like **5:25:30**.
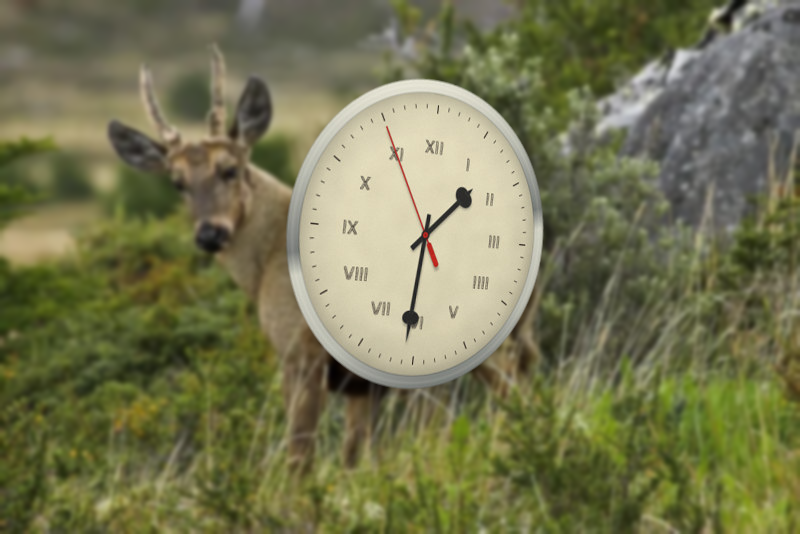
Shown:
**1:30:55**
